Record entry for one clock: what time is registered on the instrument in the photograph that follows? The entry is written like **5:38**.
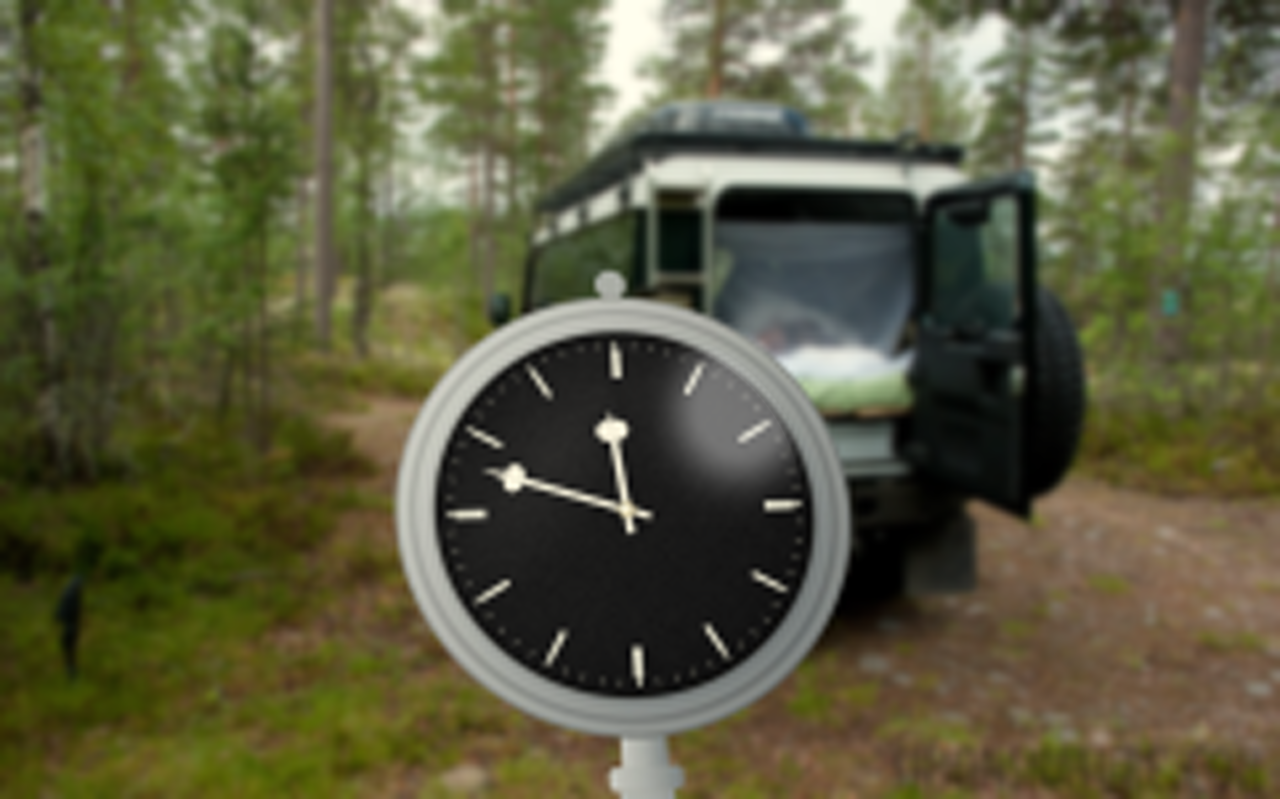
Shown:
**11:48**
